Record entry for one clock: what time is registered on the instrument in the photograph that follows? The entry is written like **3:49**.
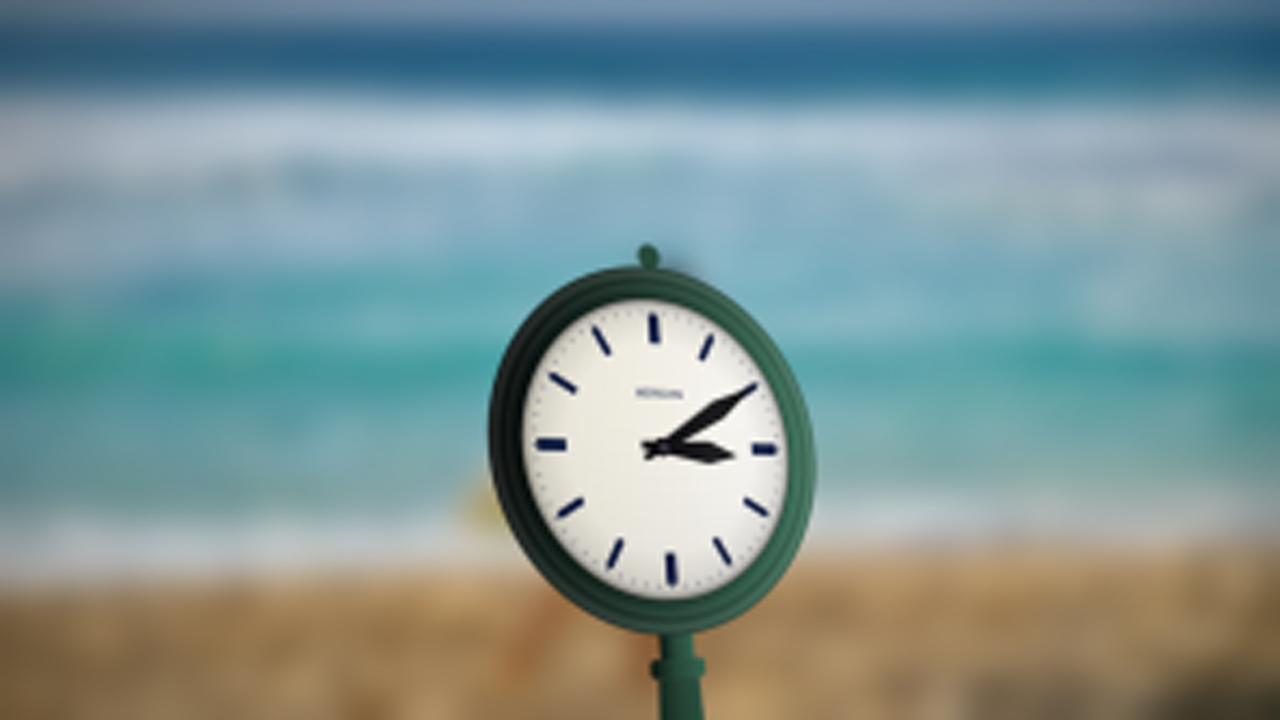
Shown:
**3:10**
